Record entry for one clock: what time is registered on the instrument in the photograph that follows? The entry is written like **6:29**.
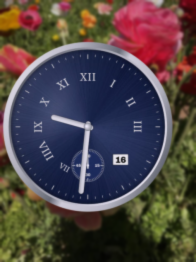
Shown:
**9:31**
